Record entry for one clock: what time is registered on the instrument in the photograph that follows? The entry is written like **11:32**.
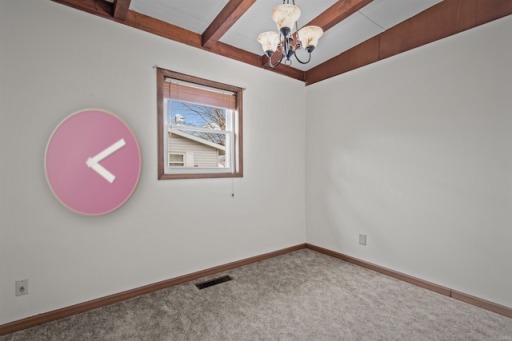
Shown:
**4:10**
